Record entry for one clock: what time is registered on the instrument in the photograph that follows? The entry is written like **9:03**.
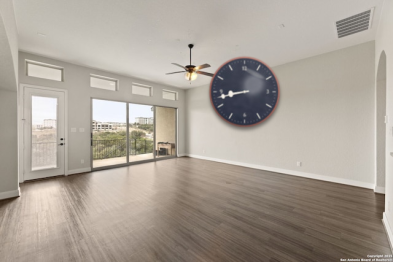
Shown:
**8:43**
